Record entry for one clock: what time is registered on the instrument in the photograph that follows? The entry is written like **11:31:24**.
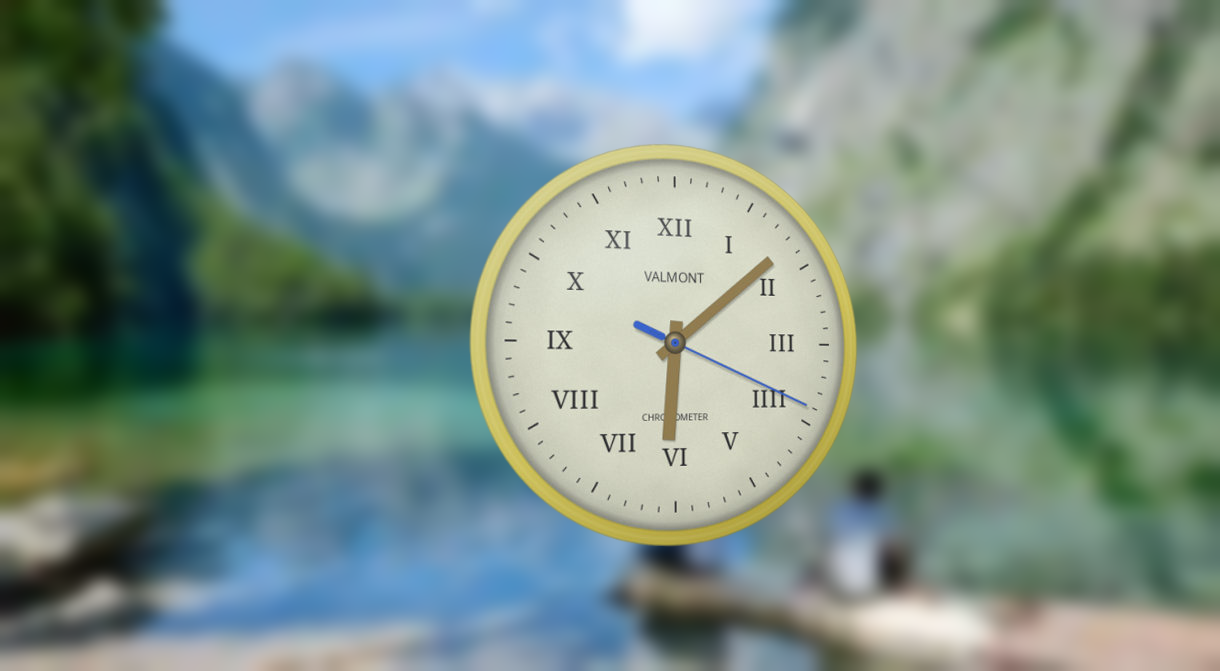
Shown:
**6:08:19**
